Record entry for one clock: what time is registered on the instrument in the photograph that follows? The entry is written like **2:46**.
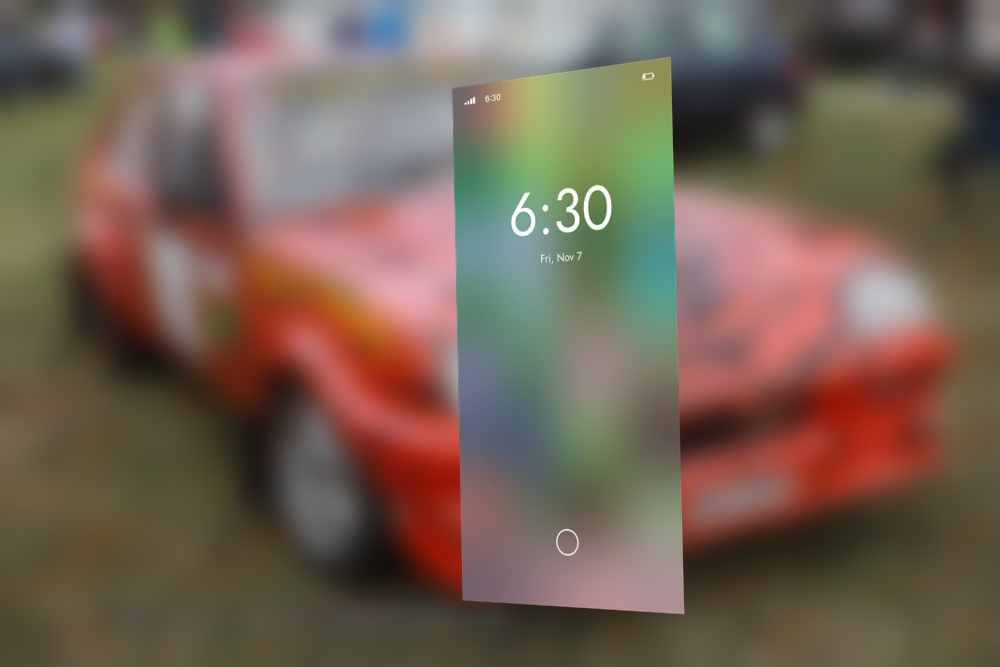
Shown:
**6:30**
